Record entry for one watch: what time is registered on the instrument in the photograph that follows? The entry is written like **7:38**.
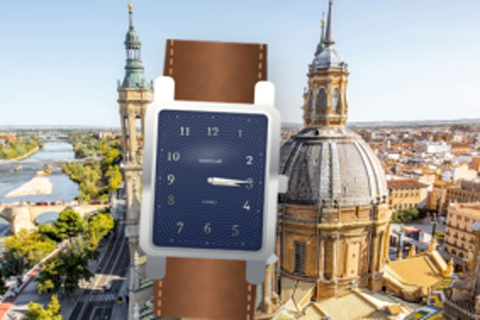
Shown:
**3:15**
